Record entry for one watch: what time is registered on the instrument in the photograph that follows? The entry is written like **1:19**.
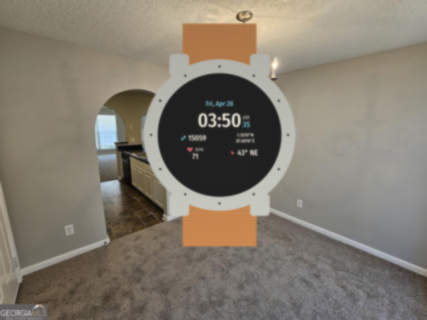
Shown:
**3:50**
